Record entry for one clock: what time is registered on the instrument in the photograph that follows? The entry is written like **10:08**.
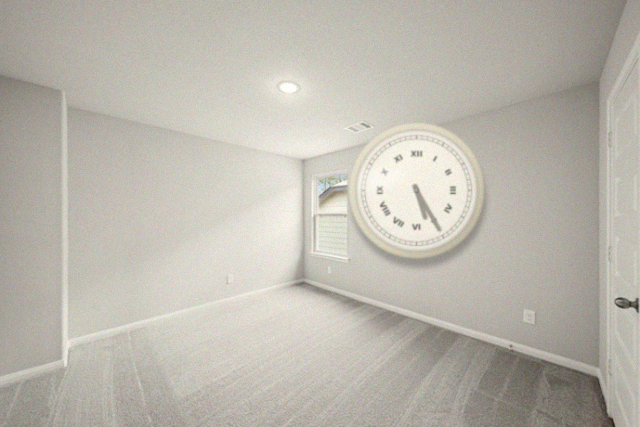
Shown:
**5:25**
